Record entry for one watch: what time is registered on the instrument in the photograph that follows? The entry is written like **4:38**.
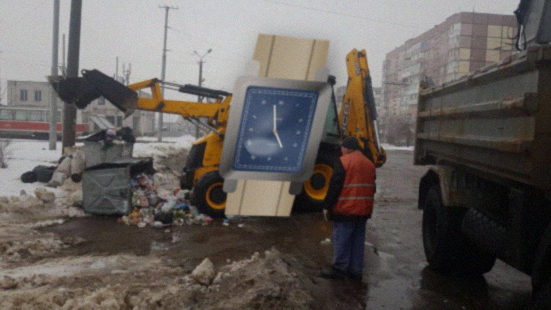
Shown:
**4:58**
